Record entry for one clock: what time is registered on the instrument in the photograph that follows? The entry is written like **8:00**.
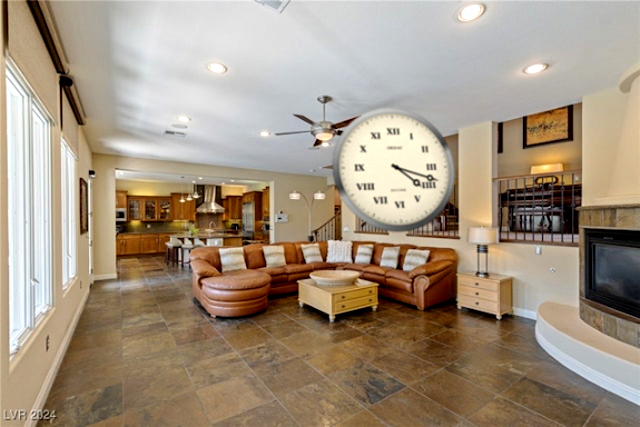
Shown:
**4:18**
